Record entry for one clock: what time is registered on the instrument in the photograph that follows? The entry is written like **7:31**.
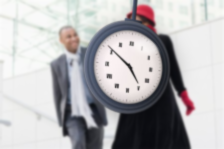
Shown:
**4:51**
